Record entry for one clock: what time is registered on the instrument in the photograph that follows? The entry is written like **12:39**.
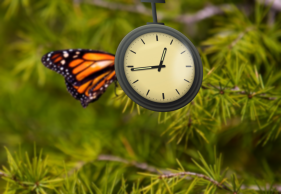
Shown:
**12:44**
